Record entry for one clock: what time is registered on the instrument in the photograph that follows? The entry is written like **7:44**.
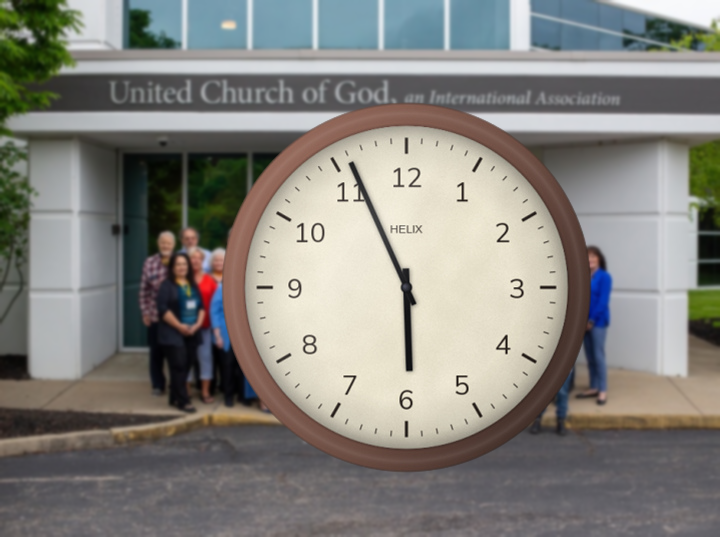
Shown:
**5:56**
